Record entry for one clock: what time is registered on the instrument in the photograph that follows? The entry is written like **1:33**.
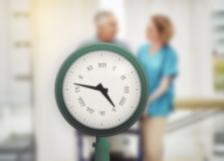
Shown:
**4:47**
